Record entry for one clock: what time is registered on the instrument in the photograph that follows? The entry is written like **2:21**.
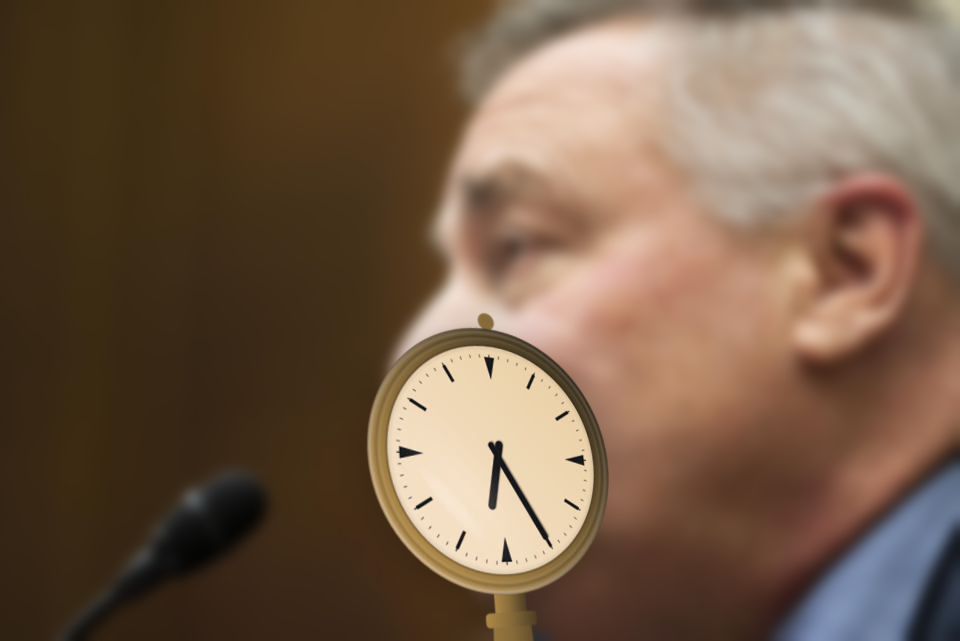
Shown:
**6:25**
